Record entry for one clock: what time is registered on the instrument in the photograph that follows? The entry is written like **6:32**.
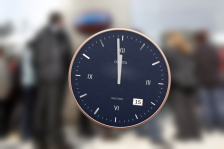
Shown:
**11:59**
